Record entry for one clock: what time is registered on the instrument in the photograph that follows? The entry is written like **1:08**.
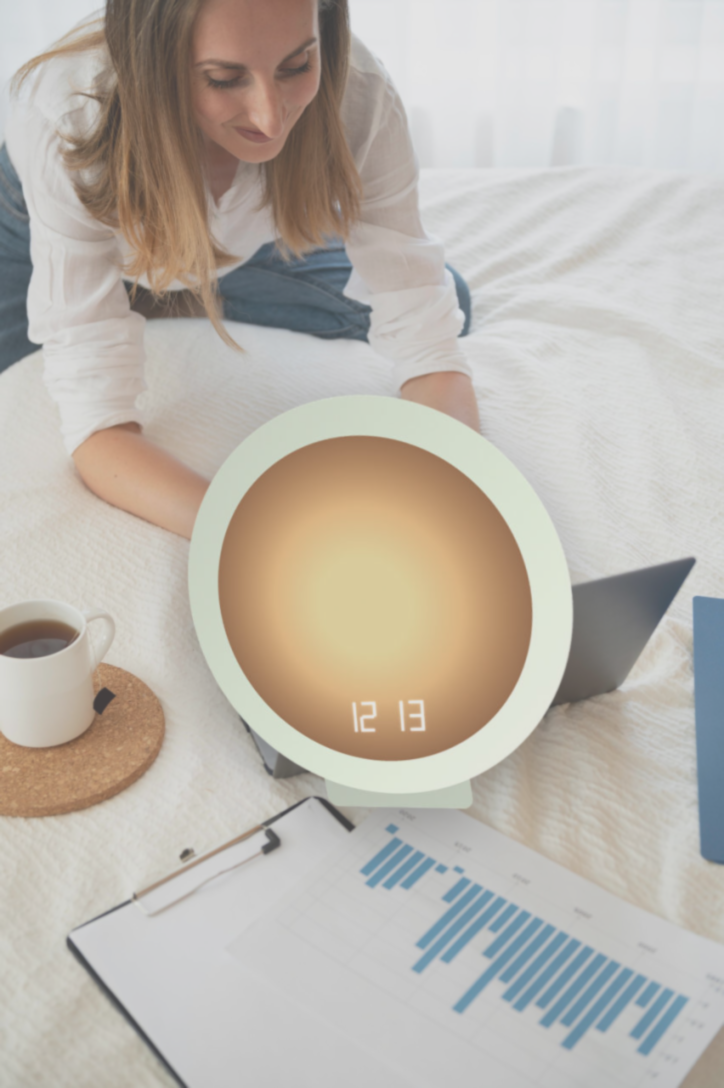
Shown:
**12:13**
